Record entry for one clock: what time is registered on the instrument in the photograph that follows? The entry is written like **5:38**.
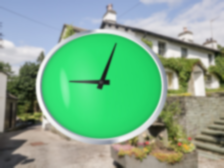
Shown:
**9:03**
